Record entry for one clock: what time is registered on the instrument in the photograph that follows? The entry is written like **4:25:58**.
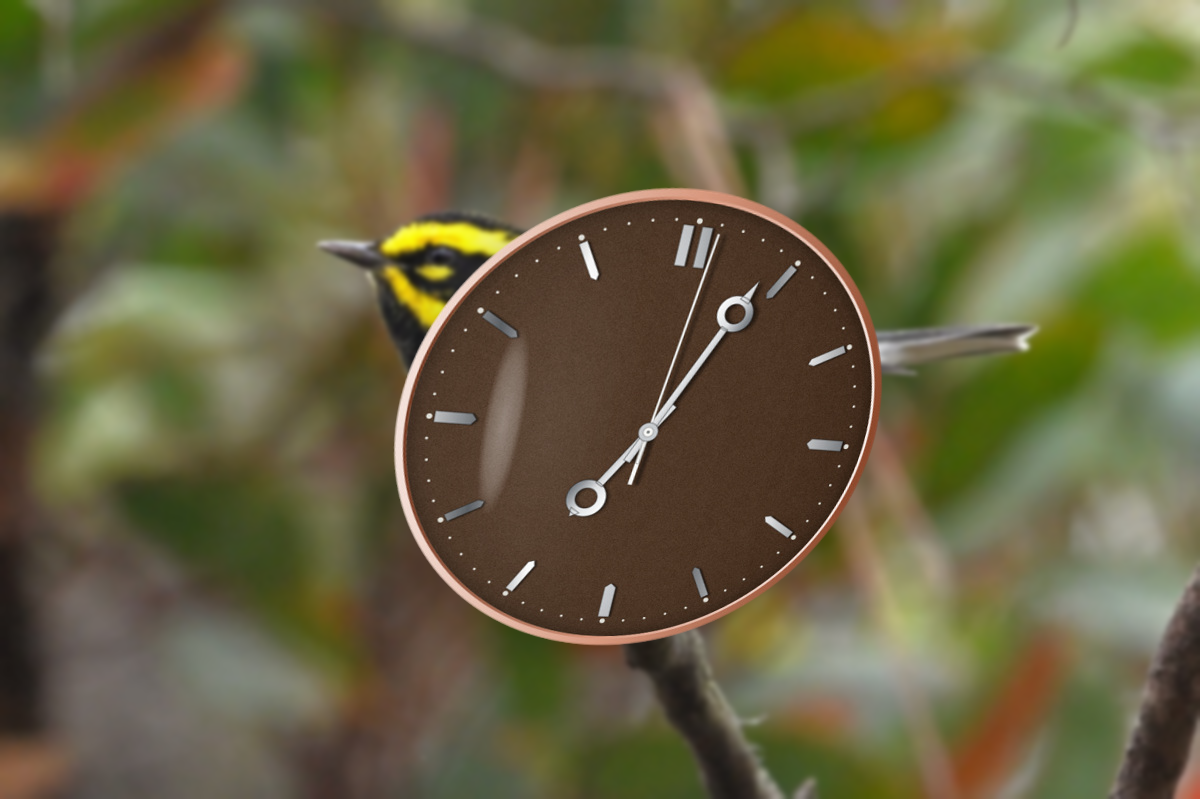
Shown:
**7:04:01**
